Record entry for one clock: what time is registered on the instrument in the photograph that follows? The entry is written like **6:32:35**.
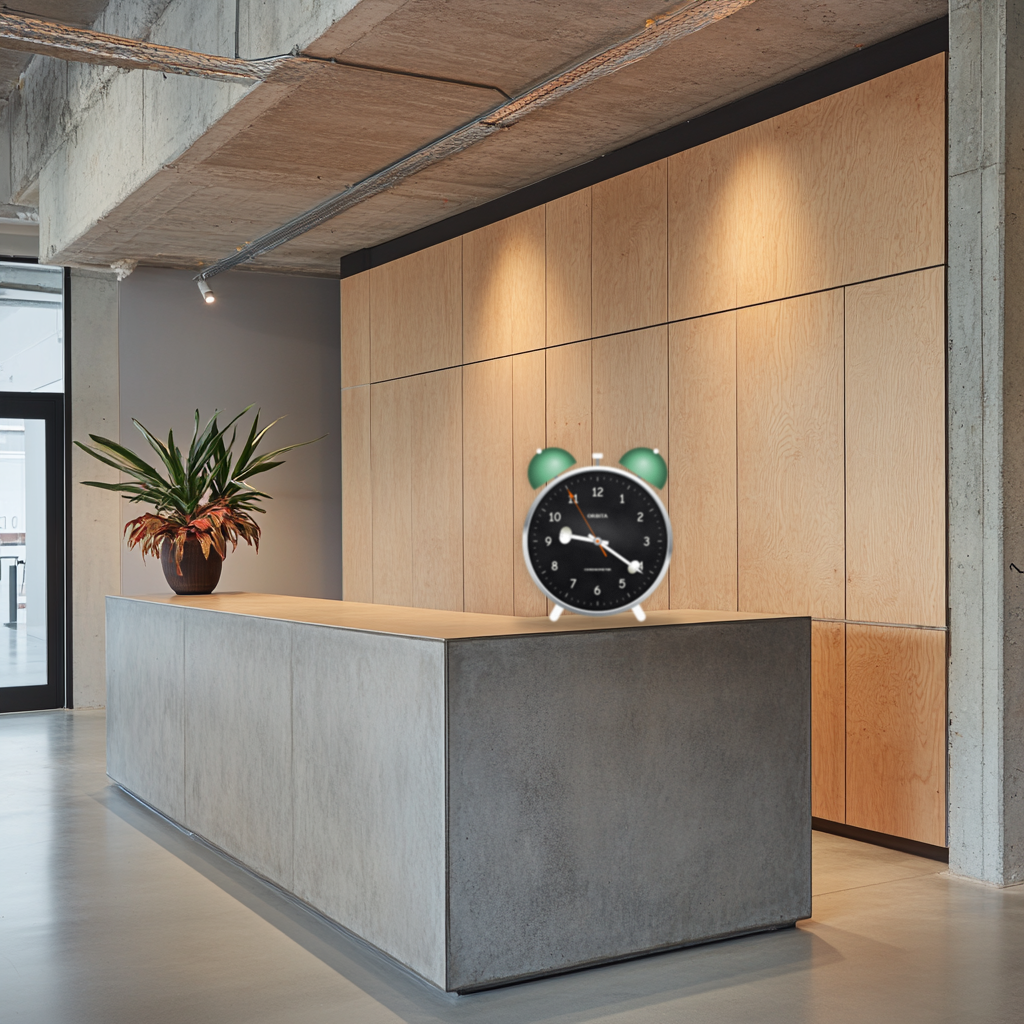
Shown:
**9:20:55**
